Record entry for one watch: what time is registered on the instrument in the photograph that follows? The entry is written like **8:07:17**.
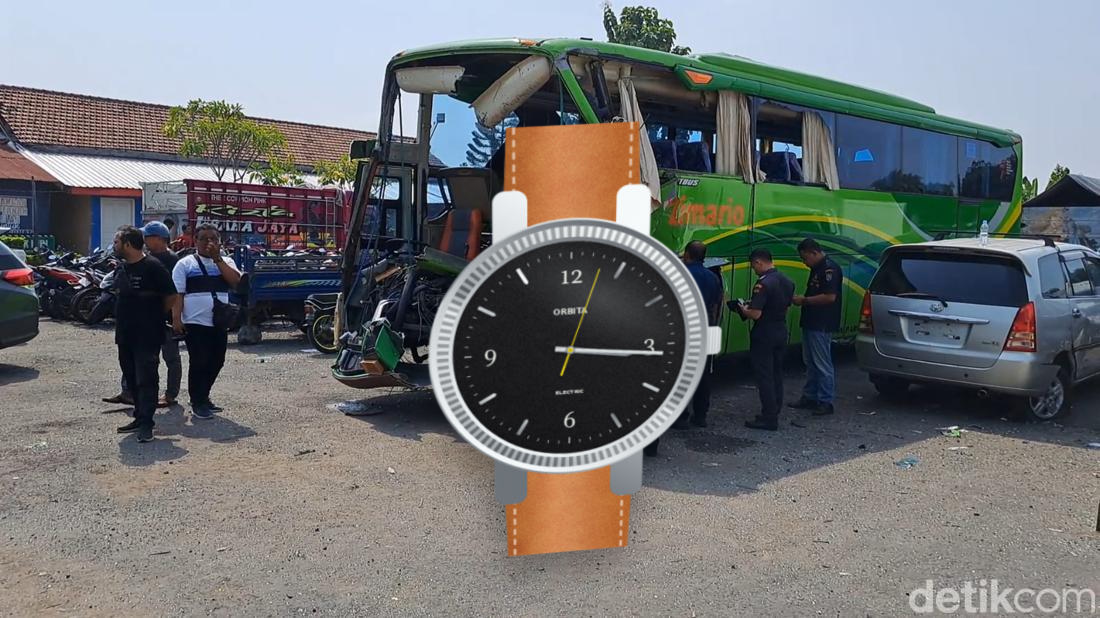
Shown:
**3:16:03**
